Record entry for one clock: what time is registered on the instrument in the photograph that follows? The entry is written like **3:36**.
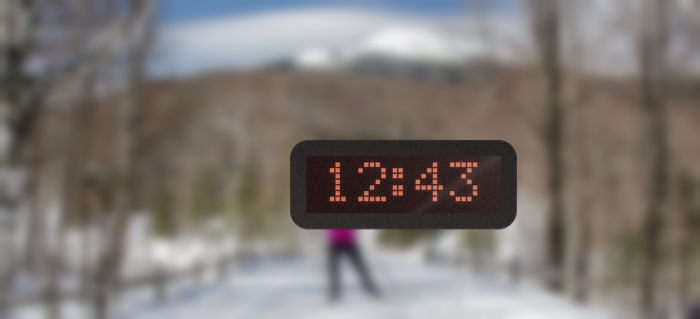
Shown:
**12:43**
